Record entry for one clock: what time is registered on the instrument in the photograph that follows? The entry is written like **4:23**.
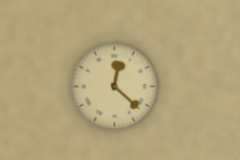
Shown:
**12:22**
